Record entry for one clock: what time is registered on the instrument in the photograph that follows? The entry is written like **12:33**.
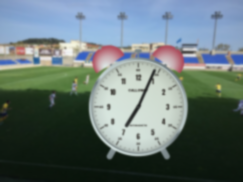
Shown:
**7:04**
